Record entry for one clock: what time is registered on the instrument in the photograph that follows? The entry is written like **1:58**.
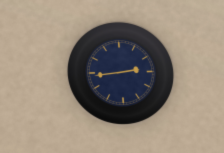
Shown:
**2:44**
